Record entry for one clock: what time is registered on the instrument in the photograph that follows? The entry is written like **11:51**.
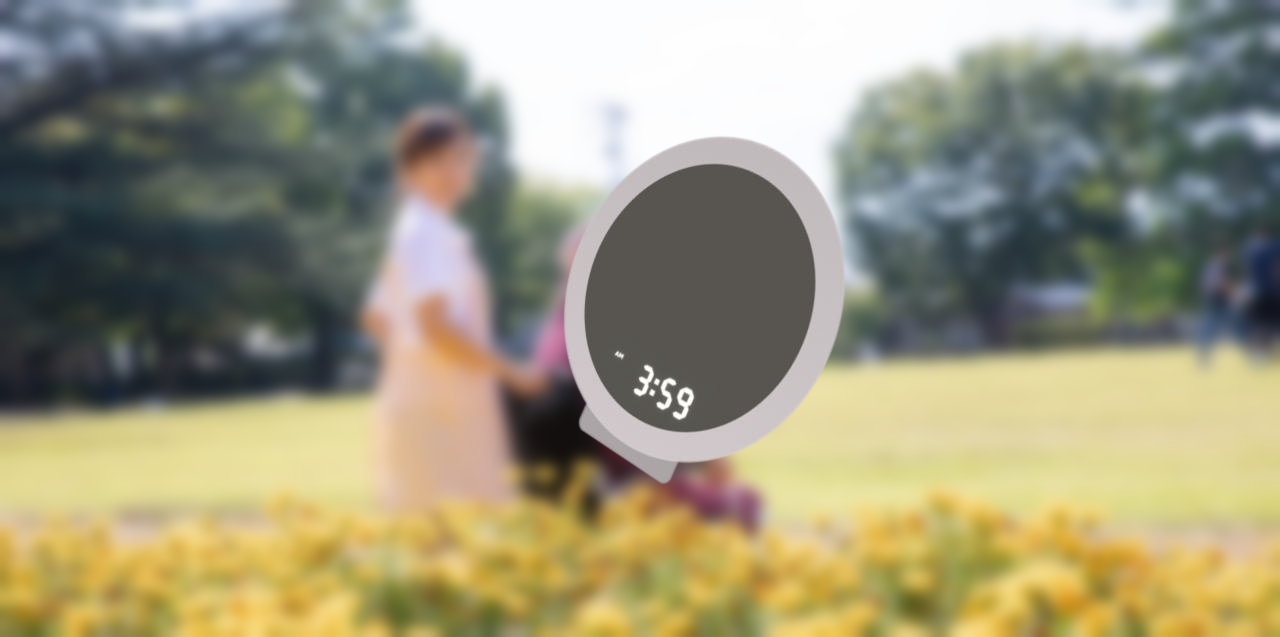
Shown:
**3:59**
